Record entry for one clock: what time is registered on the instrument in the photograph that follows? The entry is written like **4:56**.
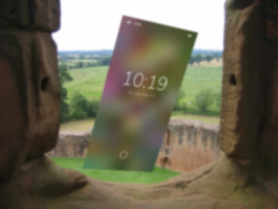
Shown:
**10:19**
